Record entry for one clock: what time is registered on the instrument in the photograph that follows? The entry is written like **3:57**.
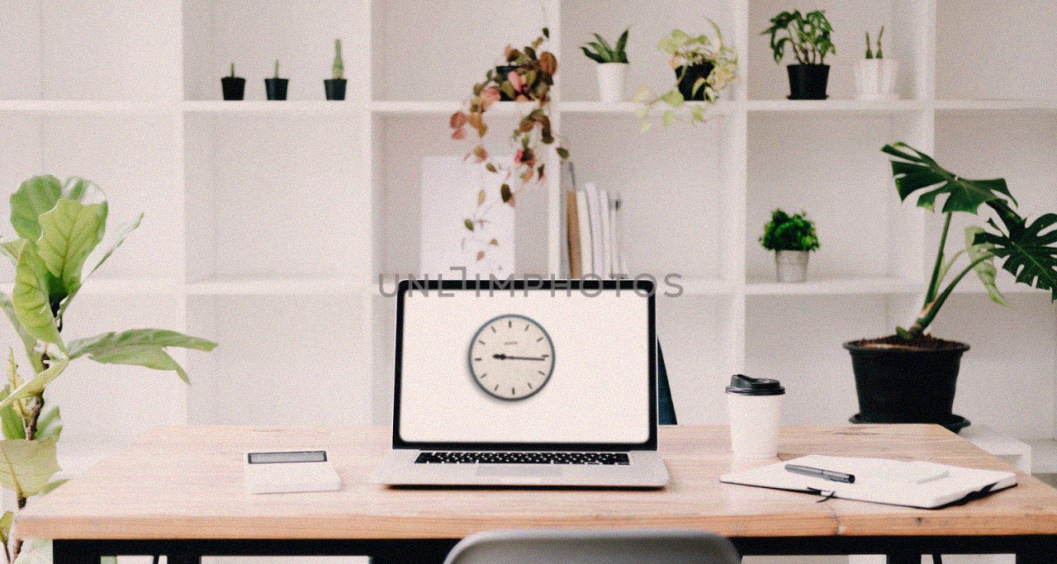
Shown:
**9:16**
